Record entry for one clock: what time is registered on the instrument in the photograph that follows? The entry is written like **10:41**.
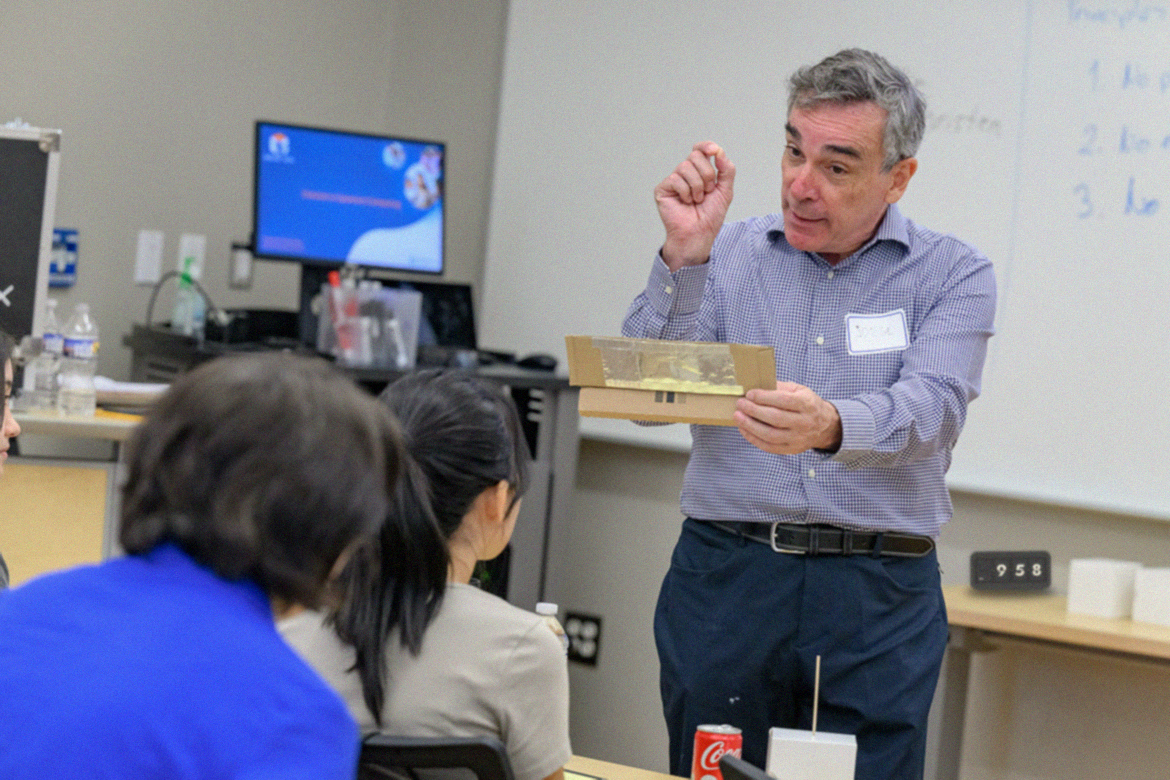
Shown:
**9:58**
